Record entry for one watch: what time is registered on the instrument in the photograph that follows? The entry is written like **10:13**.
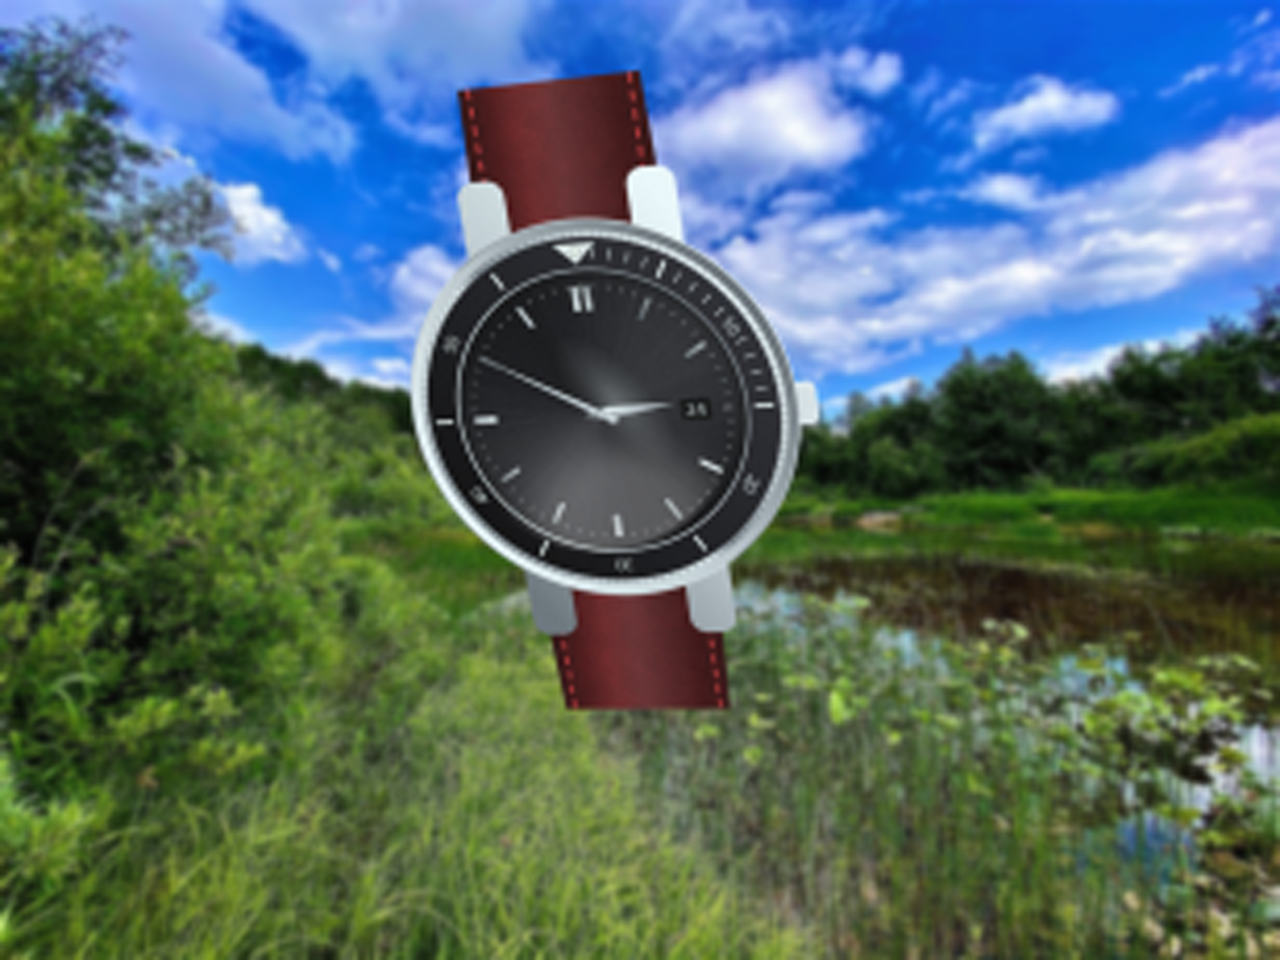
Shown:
**2:50**
